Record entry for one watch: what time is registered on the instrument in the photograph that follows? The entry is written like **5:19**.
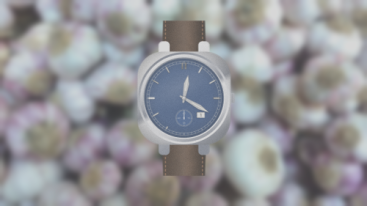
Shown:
**12:20**
